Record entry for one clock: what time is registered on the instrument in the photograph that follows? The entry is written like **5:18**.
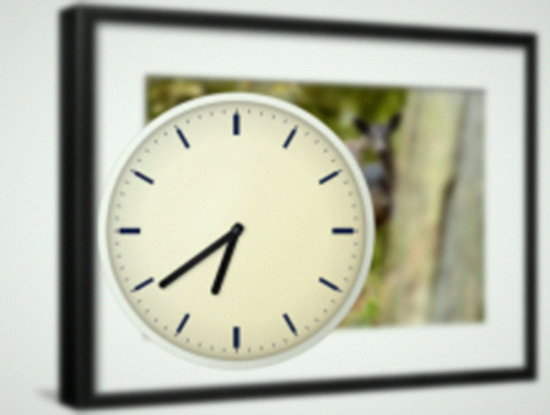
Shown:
**6:39**
